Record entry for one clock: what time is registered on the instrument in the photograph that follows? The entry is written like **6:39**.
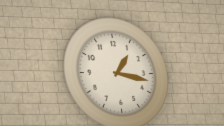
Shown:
**1:17**
